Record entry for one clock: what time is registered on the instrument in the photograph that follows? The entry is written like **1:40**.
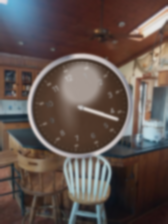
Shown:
**4:22**
